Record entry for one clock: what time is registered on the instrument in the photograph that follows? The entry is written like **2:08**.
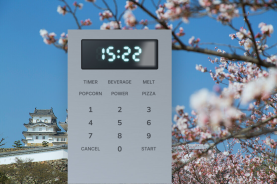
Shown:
**15:22**
